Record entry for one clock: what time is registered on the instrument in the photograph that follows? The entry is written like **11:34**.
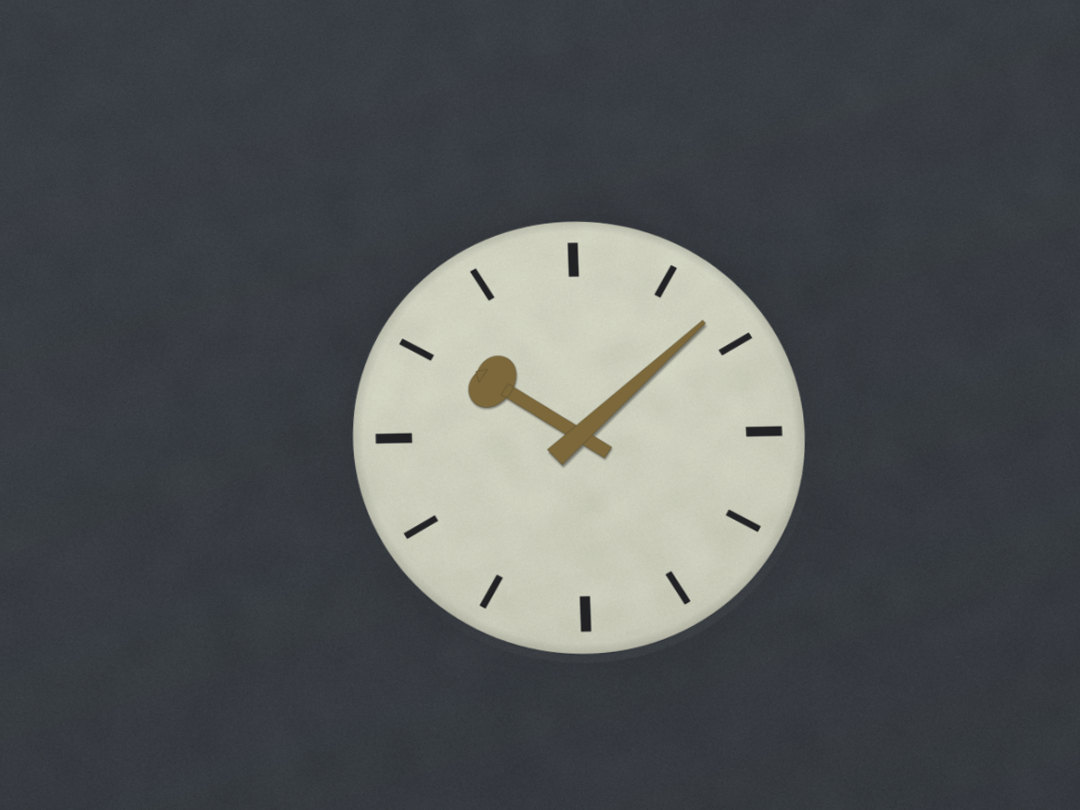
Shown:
**10:08**
